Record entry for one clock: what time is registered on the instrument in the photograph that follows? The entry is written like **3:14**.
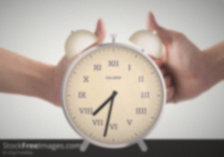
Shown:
**7:32**
